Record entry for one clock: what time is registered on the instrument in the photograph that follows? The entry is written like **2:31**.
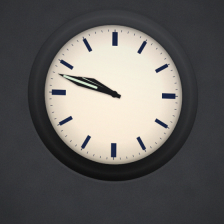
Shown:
**9:48**
